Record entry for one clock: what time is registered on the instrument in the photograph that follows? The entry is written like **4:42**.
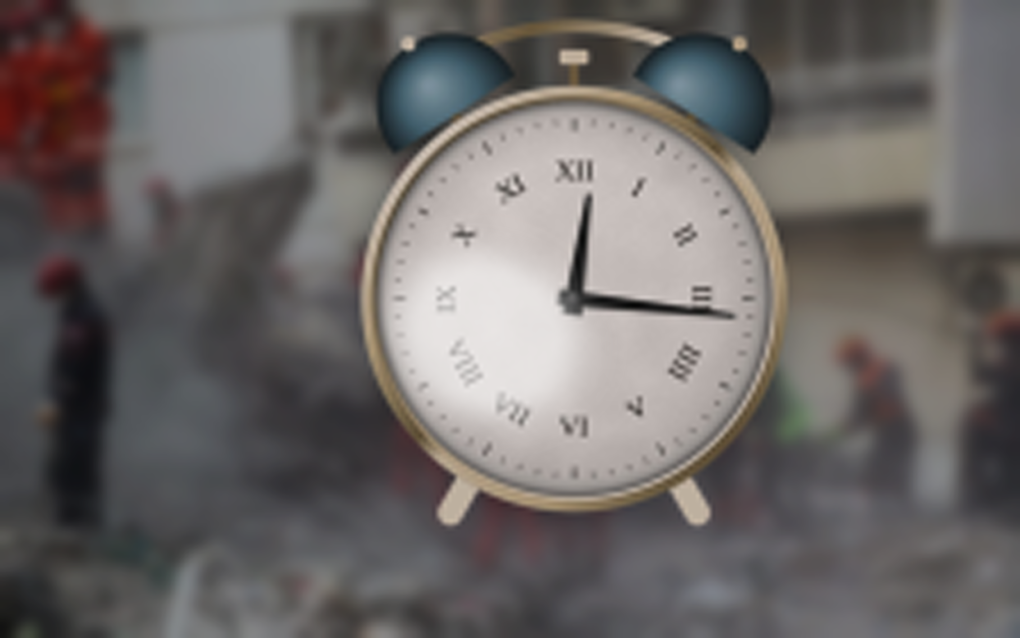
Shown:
**12:16**
